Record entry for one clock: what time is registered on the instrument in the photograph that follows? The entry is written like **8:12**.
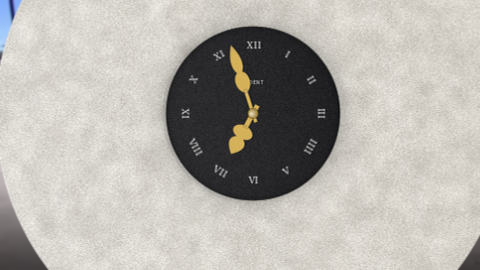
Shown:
**6:57**
